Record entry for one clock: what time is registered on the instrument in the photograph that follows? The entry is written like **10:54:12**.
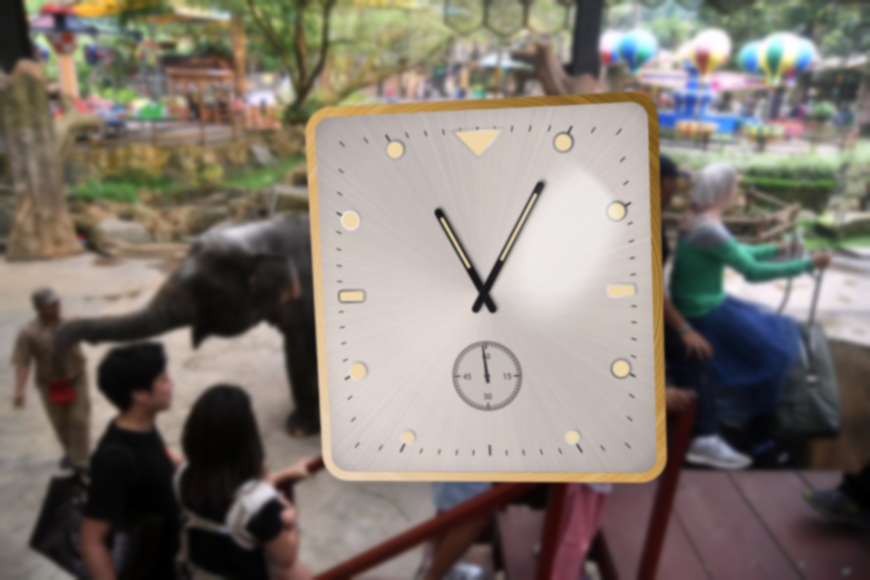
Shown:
**11:04:59**
